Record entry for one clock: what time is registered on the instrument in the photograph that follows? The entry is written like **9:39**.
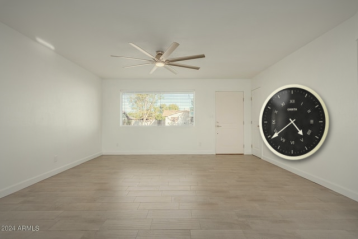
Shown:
**4:39**
